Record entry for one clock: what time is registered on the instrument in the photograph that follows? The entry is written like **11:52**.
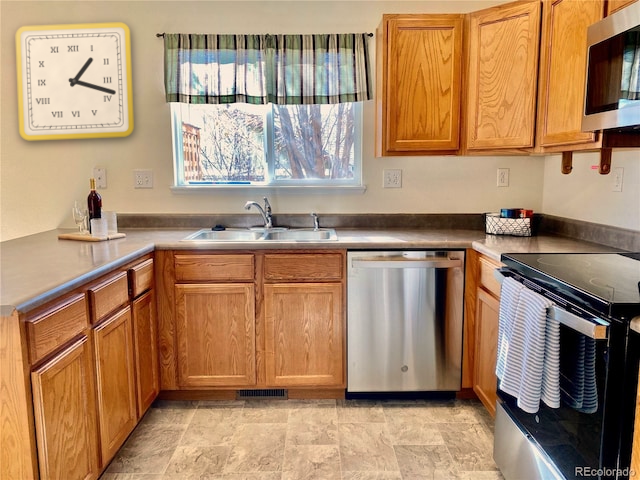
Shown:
**1:18**
